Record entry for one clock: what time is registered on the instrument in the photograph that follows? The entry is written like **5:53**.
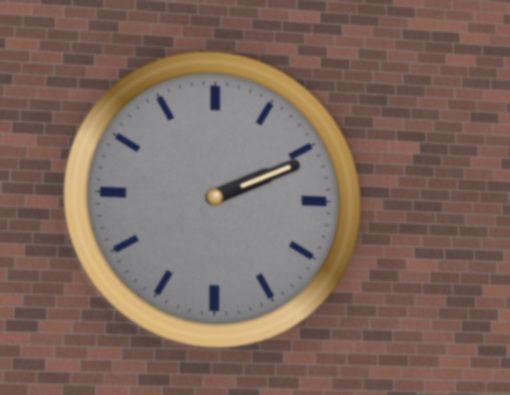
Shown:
**2:11**
